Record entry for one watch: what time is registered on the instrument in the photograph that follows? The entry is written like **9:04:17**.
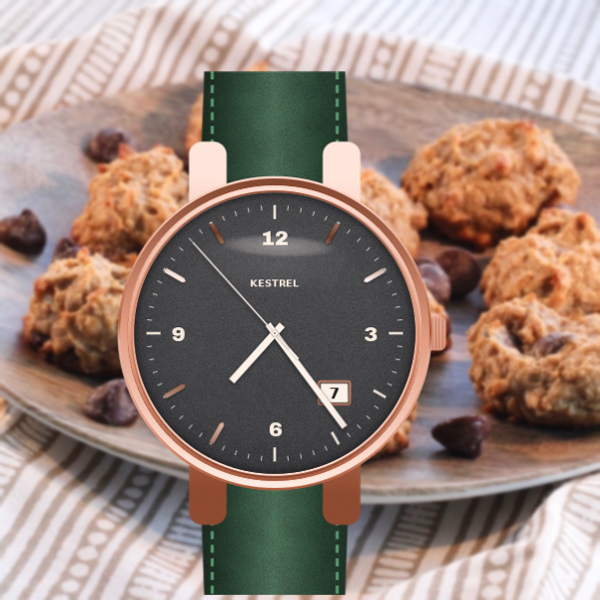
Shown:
**7:23:53**
